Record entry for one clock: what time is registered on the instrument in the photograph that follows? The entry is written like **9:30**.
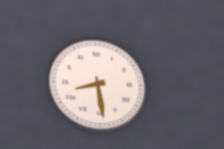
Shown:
**8:29**
